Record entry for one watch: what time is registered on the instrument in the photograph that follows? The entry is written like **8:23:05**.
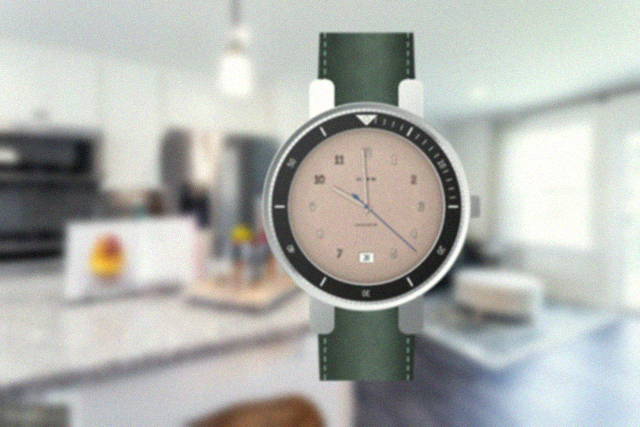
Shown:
**9:59:22**
